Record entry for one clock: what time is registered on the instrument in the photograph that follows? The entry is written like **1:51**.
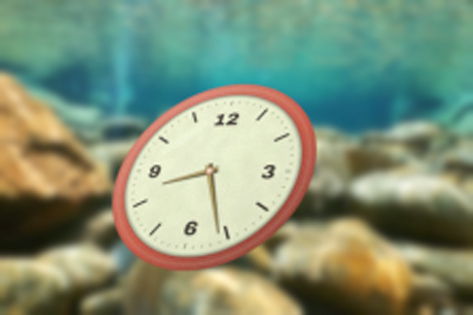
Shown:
**8:26**
